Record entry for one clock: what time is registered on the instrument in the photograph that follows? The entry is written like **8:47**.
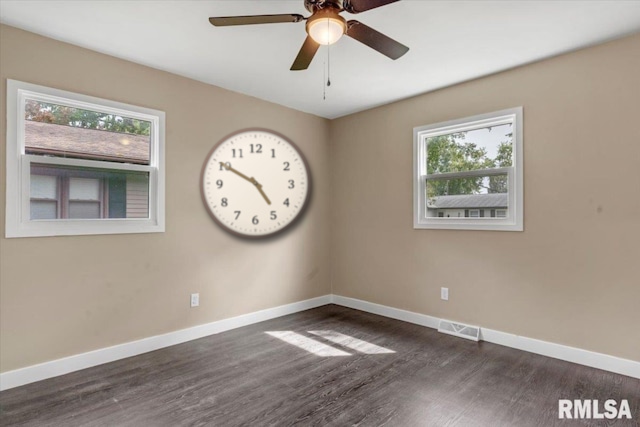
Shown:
**4:50**
